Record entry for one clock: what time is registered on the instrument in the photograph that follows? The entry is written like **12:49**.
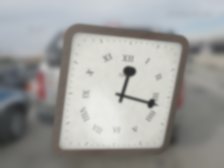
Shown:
**12:17**
